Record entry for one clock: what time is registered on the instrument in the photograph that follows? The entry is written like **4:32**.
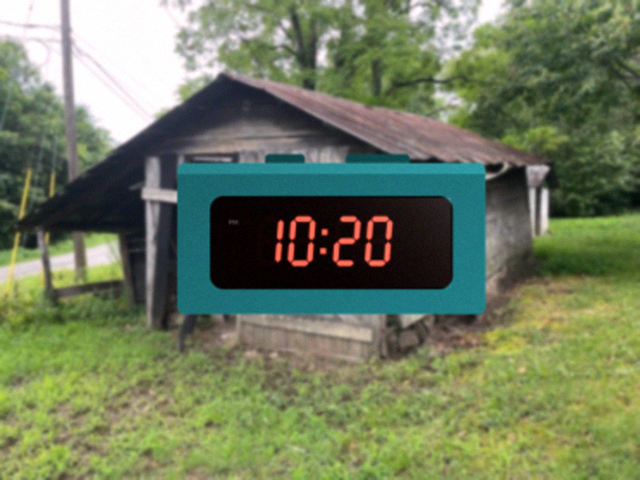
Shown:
**10:20**
